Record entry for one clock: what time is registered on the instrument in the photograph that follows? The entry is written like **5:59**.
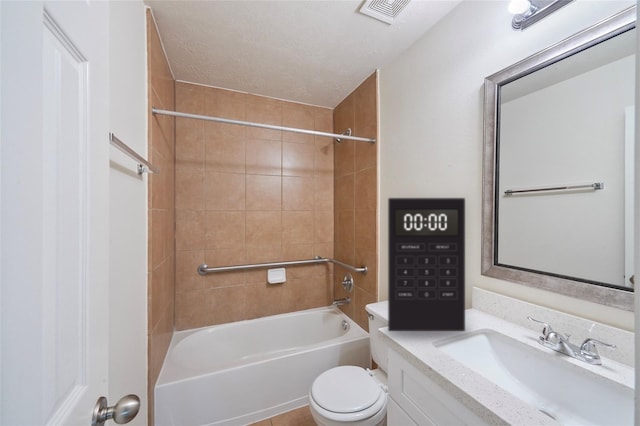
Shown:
**0:00**
